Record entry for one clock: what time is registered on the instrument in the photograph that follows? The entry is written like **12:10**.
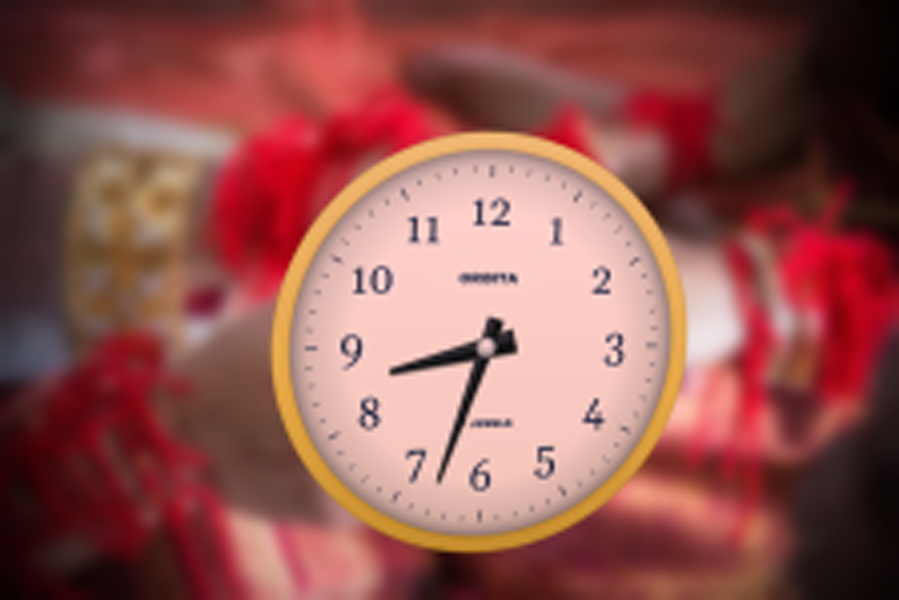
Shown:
**8:33**
